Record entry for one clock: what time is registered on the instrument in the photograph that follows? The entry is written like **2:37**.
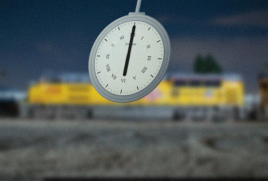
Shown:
**6:00**
